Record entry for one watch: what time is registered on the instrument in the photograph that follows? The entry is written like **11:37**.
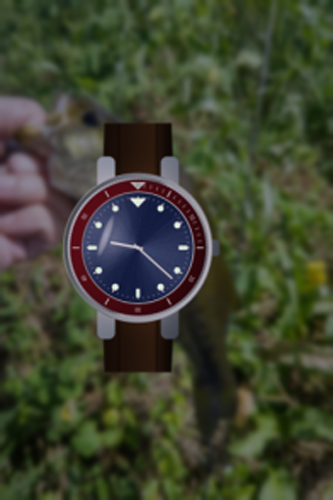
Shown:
**9:22**
